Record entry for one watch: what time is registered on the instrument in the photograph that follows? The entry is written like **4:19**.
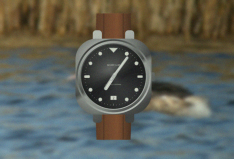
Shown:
**7:06**
